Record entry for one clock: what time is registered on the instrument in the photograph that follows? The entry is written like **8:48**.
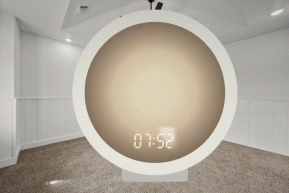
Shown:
**7:52**
